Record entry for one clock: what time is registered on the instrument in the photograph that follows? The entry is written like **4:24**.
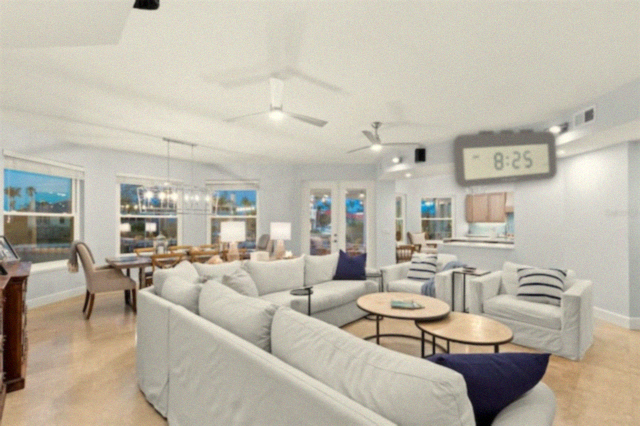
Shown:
**8:25**
